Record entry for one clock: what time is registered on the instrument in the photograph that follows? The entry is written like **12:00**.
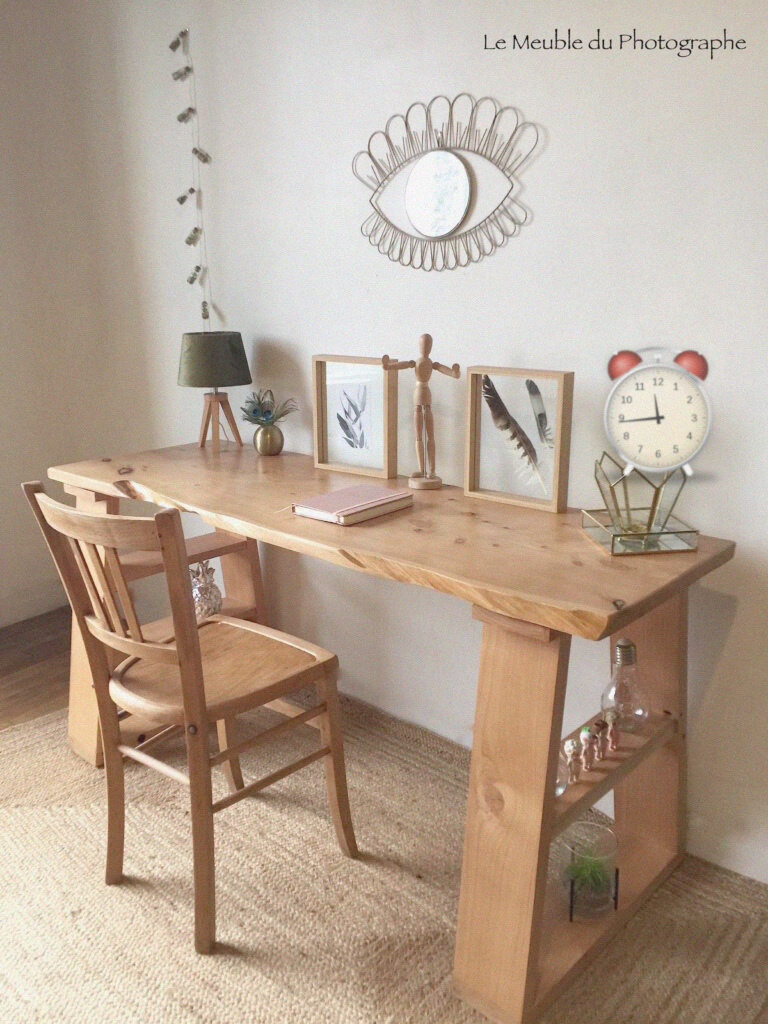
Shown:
**11:44**
